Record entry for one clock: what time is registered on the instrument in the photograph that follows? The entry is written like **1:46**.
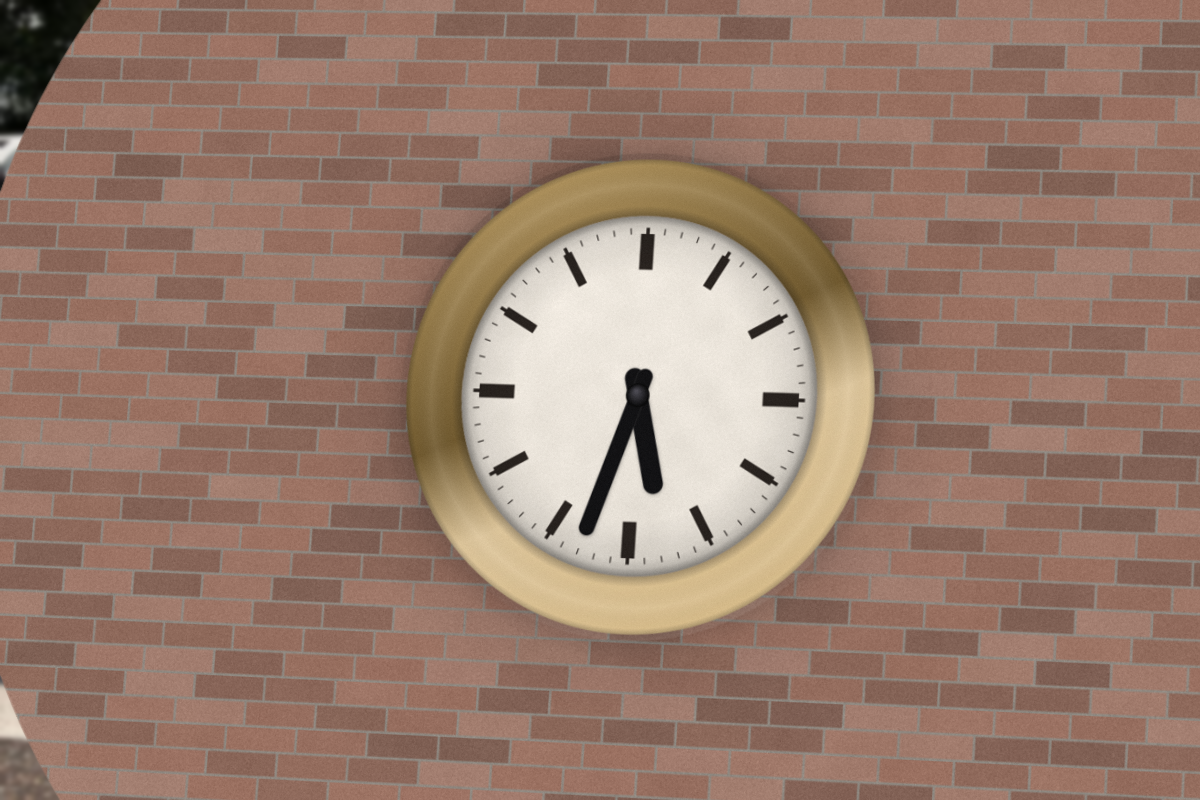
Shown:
**5:33**
